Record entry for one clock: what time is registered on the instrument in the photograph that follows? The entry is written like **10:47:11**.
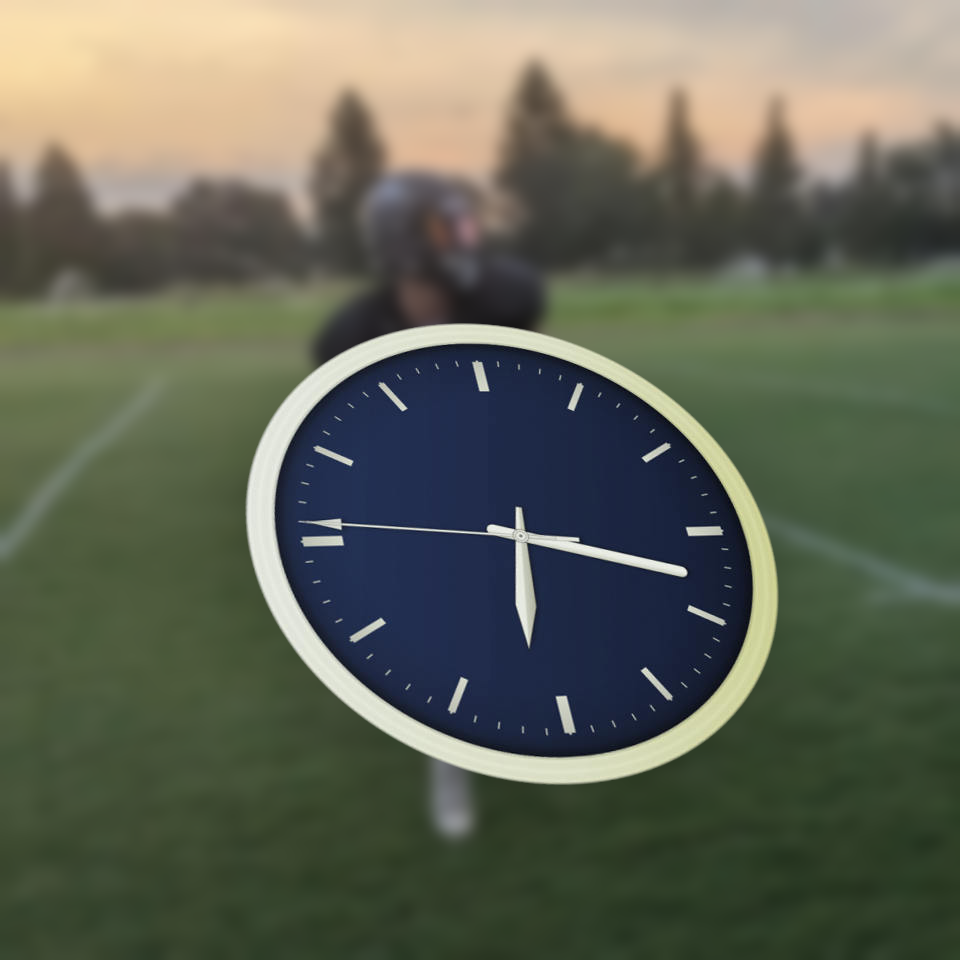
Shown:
**6:17:46**
